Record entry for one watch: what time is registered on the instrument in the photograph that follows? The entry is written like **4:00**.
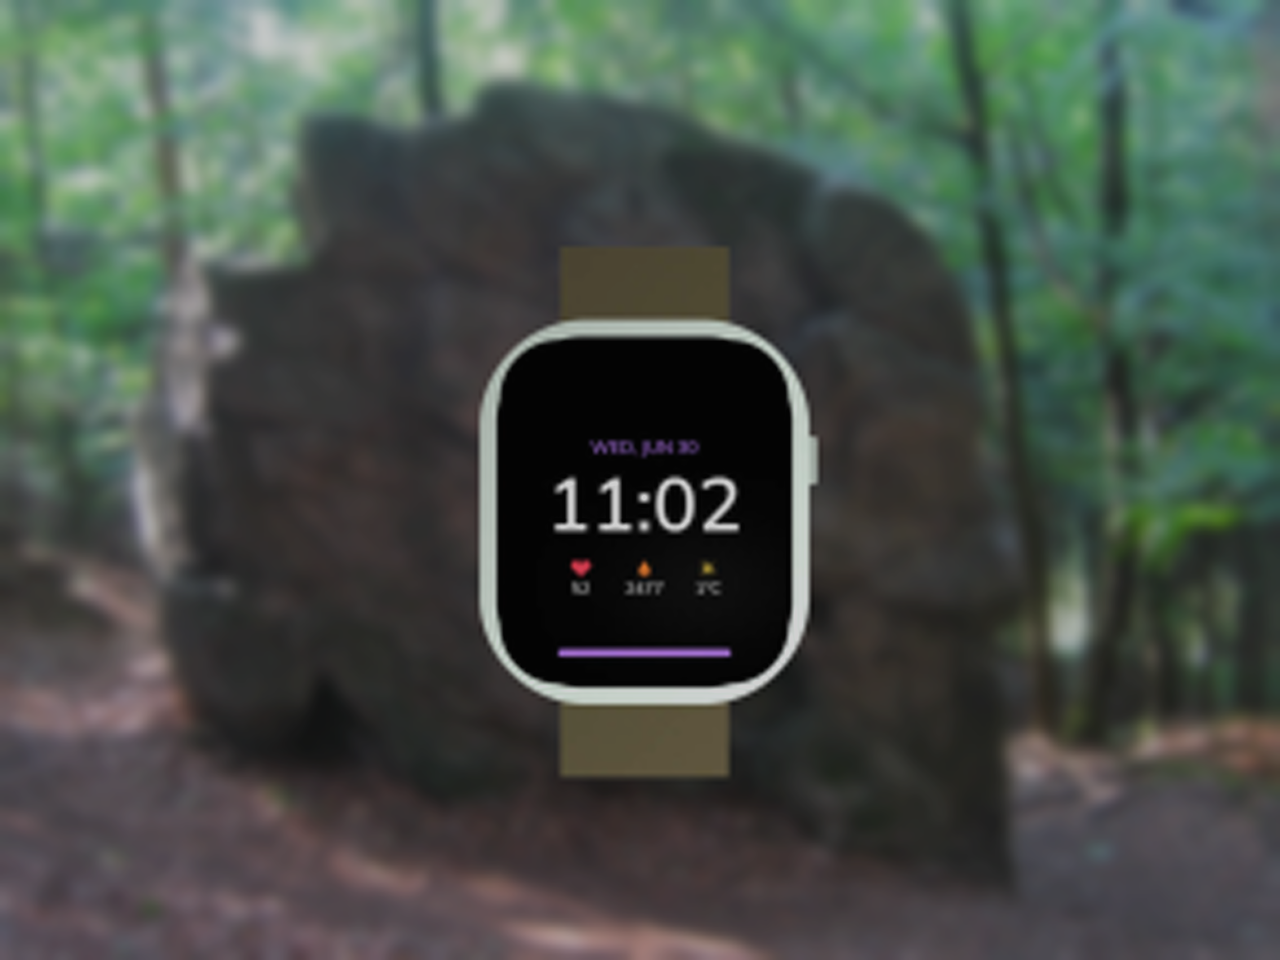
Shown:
**11:02**
